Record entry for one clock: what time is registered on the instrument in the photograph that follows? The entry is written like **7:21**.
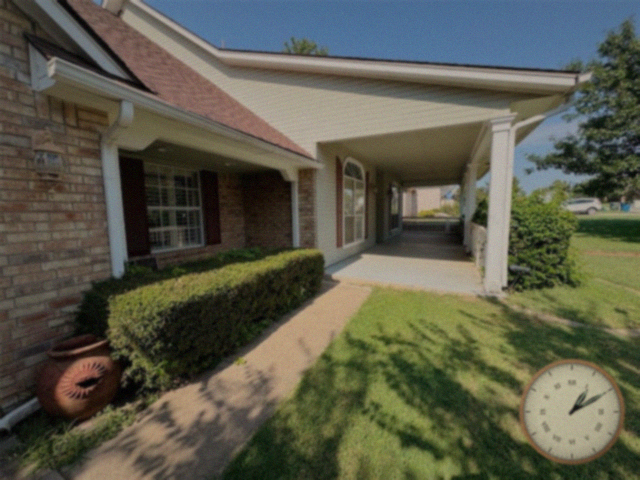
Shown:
**1:10**
